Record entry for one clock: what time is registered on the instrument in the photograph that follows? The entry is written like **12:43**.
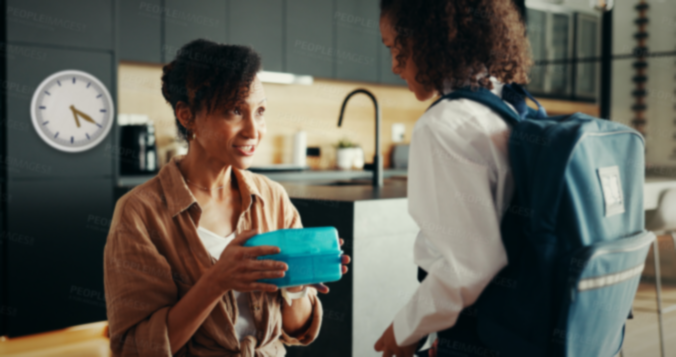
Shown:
**5:20**
